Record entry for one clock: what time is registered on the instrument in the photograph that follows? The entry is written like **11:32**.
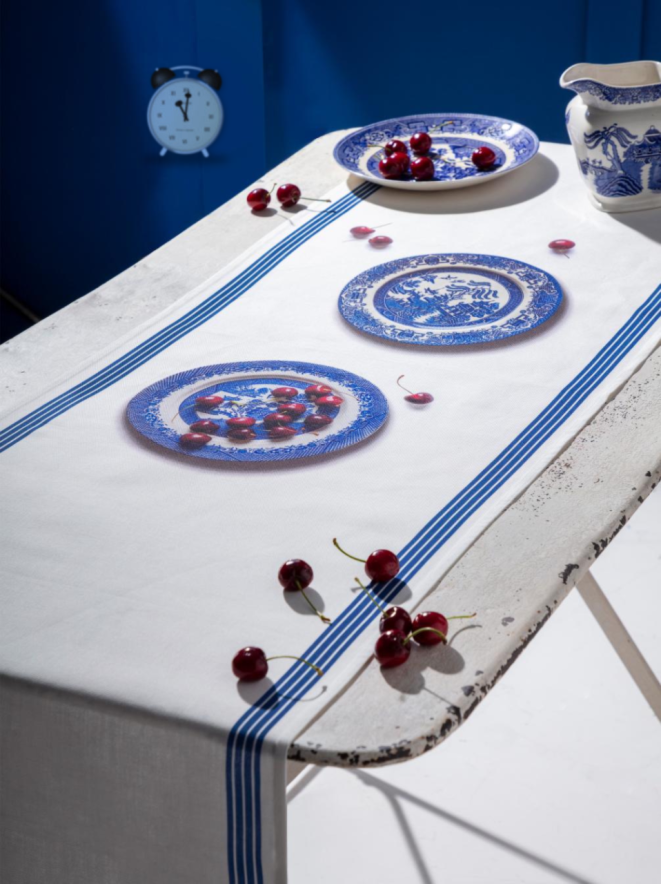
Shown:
**11:01**
